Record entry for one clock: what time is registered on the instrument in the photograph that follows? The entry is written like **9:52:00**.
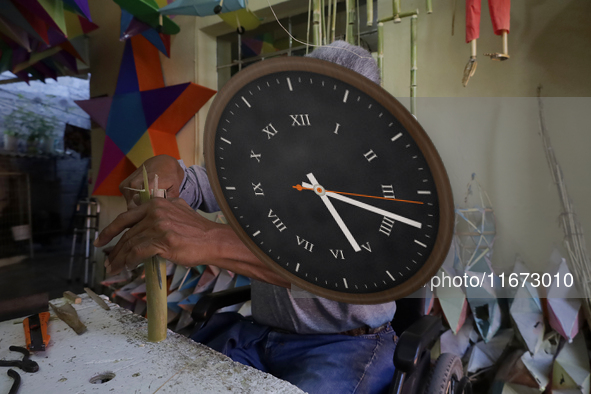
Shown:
**5:18:16**
